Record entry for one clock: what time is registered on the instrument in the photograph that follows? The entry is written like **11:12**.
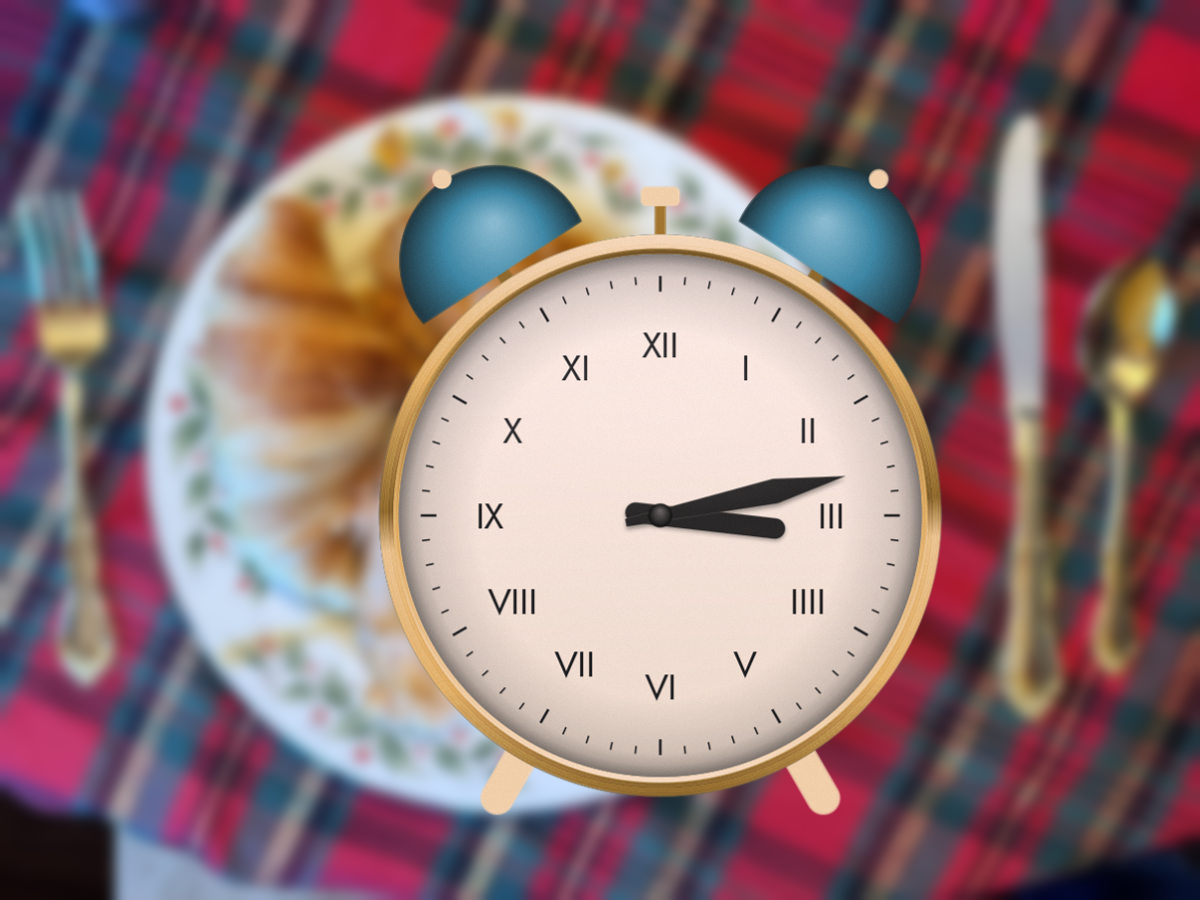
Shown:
**3:13**
